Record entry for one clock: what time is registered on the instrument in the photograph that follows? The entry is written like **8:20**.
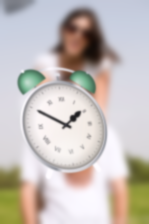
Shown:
**1:50**
